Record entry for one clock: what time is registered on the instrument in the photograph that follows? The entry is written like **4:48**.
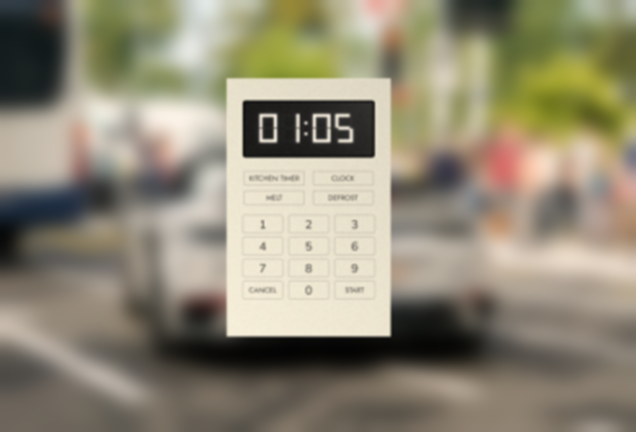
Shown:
**1:05**
